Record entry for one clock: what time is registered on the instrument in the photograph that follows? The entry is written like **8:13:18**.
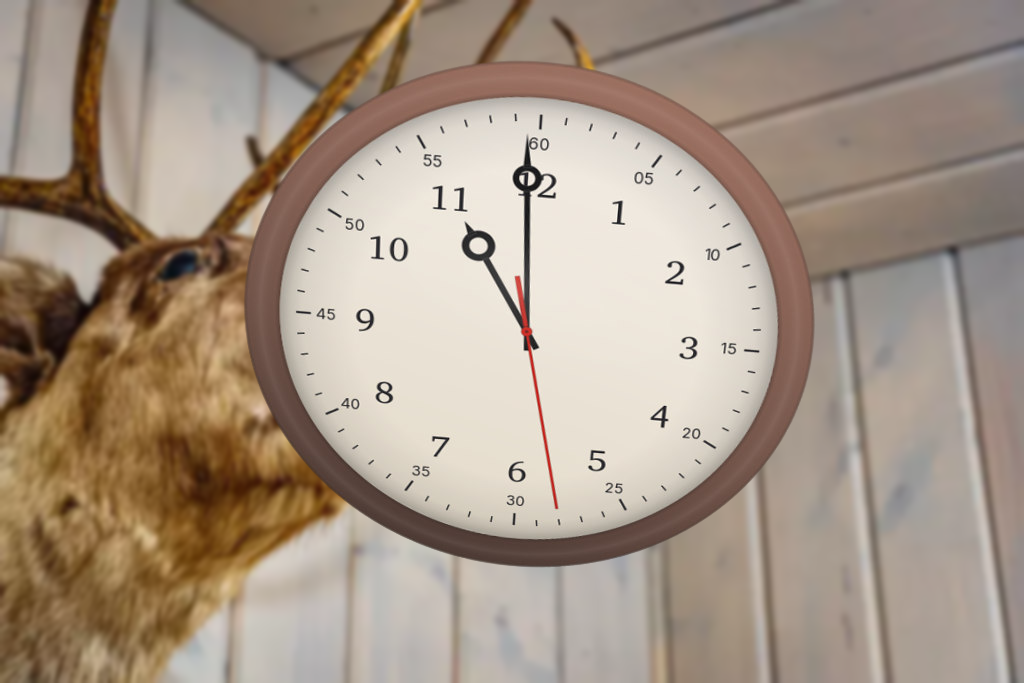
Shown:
**10:59:28**
